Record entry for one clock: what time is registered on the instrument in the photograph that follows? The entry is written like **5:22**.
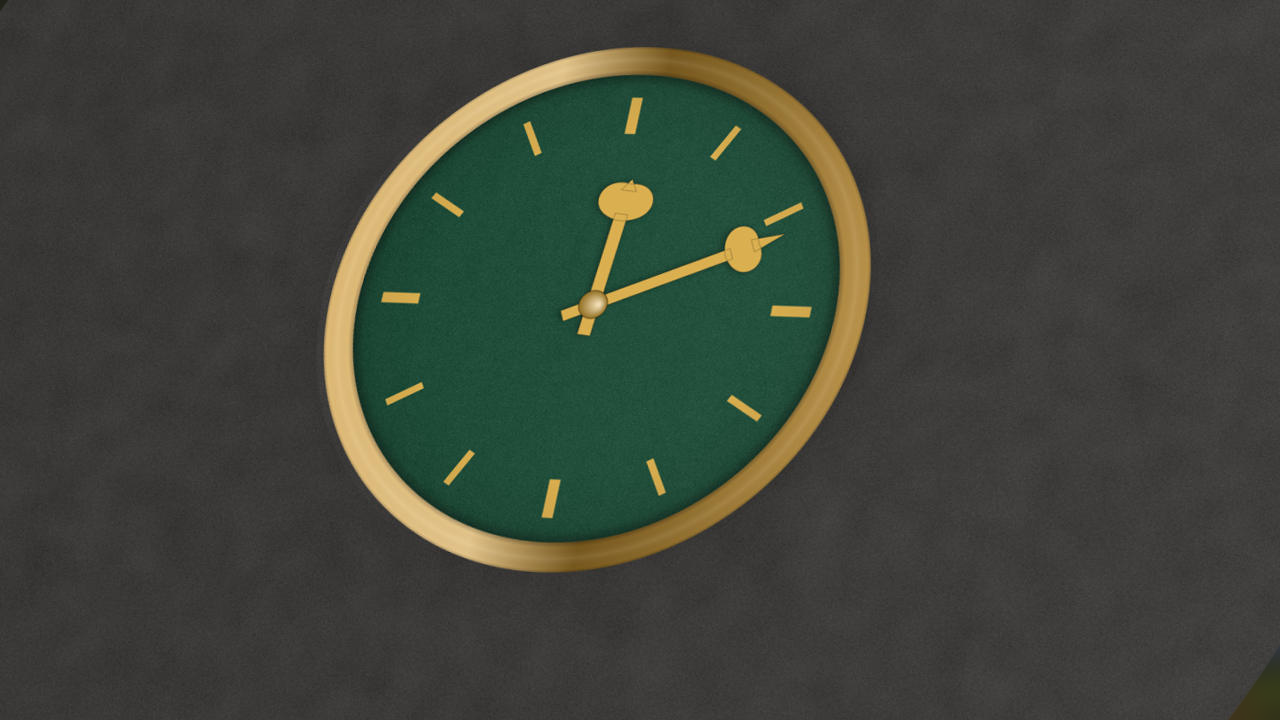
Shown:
**12:11**
